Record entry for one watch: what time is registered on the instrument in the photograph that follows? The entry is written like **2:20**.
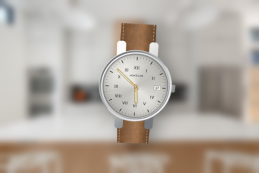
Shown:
**5:52**
